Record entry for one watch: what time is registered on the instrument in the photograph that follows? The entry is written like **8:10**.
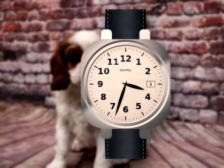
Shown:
**3:33**
